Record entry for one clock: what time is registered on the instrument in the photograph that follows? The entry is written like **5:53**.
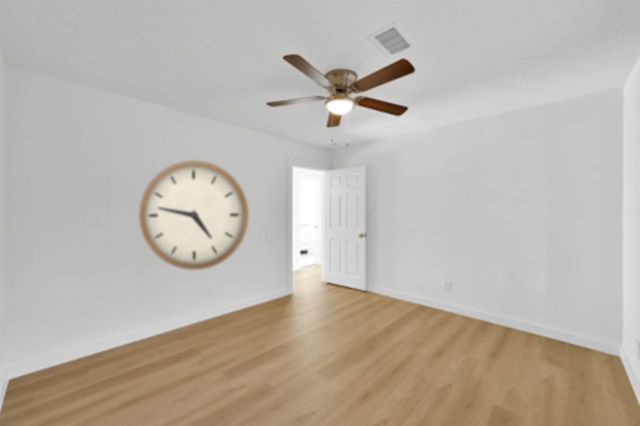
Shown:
**4:47**
